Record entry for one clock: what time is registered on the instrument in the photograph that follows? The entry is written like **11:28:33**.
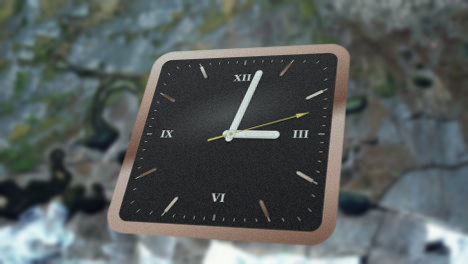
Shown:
**3:02:12**
